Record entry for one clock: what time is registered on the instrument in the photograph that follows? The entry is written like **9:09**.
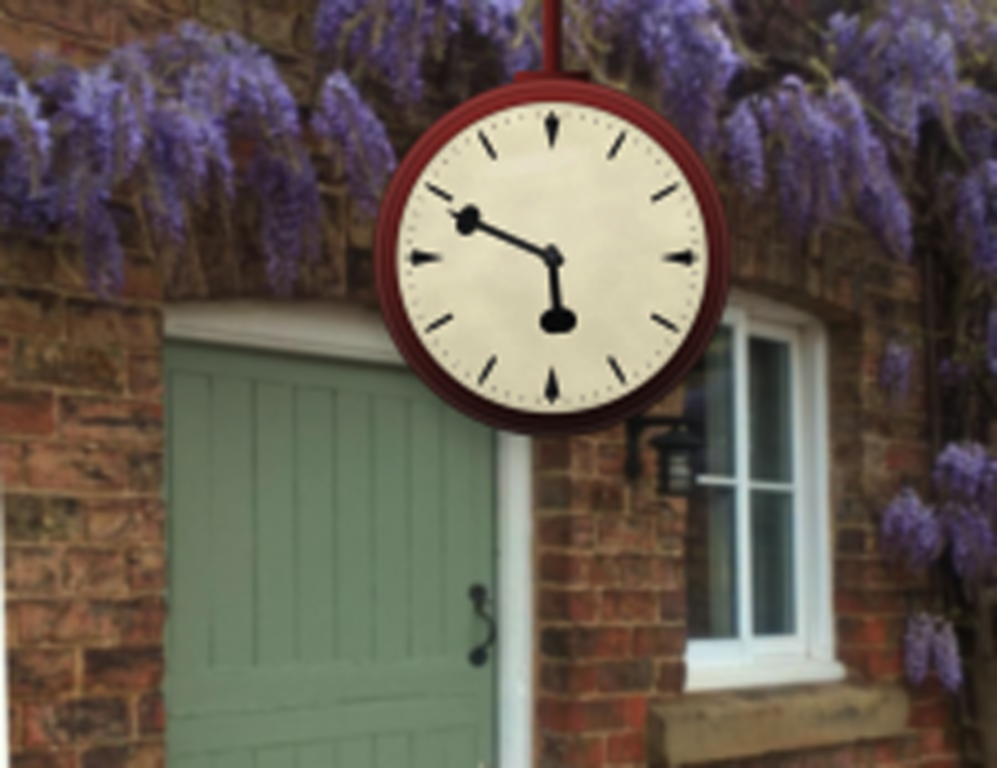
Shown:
**5:49**
